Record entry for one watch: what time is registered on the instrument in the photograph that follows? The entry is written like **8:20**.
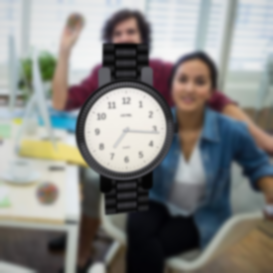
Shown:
**7:16**
